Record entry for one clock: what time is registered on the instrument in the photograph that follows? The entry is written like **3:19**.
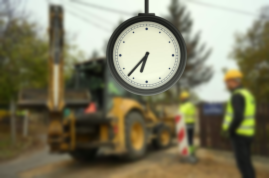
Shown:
**6:37**
